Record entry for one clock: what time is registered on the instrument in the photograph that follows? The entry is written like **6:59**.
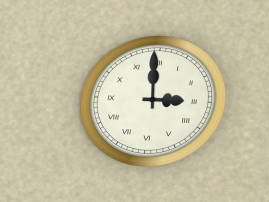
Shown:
**2:59**
